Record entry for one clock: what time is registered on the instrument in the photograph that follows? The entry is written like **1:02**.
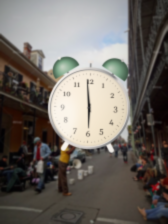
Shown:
**5:59**
